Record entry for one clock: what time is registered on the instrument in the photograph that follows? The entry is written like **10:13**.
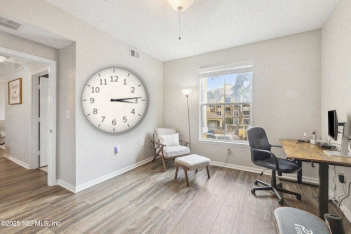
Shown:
**3:14**
